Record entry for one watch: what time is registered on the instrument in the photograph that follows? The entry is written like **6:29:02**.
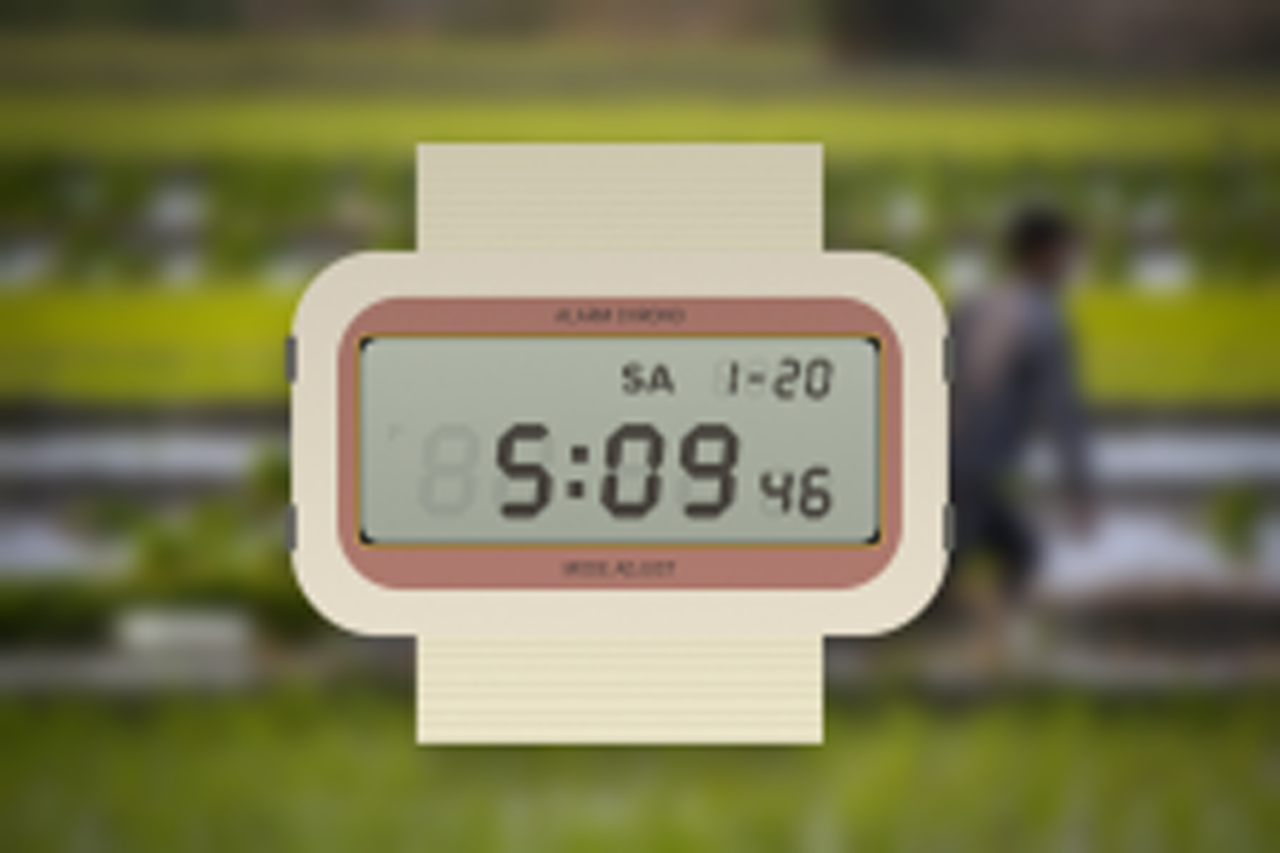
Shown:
**5:09:46**
